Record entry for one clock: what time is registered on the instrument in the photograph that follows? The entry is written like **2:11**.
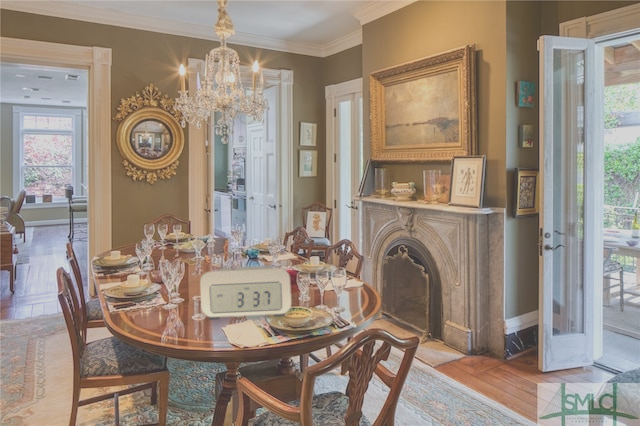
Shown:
**3:37**
